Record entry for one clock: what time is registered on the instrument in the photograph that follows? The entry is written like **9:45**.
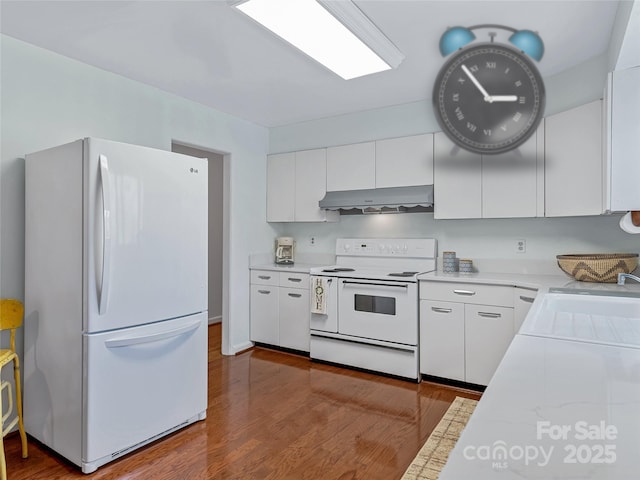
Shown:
**2:53**
